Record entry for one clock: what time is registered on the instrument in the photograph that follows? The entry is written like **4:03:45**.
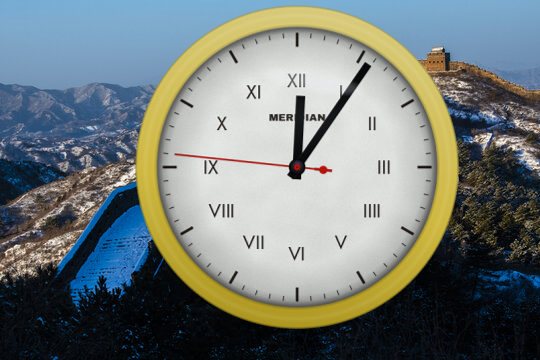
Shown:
**12:05:46**
